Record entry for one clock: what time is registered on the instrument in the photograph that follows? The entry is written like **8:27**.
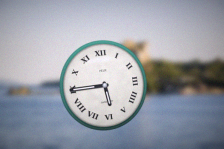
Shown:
**5:45**
